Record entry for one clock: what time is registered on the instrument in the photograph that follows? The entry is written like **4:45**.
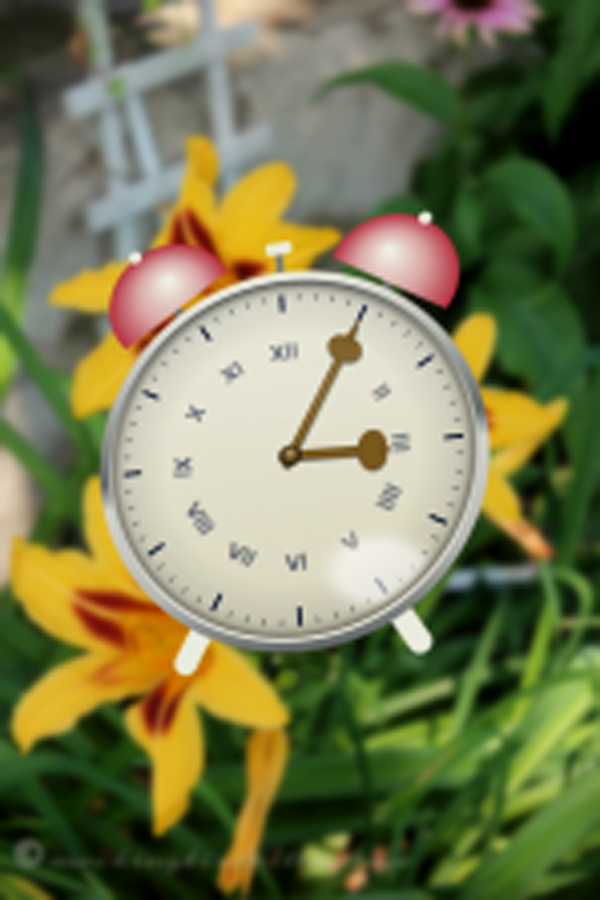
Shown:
**3:05**
